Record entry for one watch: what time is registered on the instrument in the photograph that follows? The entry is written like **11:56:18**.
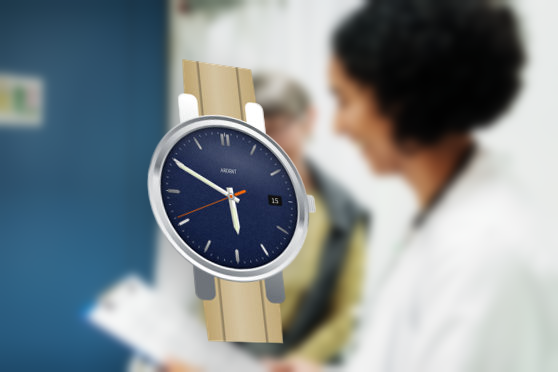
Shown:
**5:49:41**
